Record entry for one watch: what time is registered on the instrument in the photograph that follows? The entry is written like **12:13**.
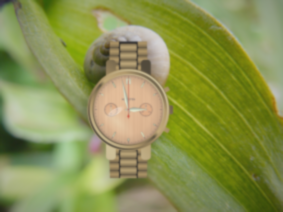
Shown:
**2:58**
